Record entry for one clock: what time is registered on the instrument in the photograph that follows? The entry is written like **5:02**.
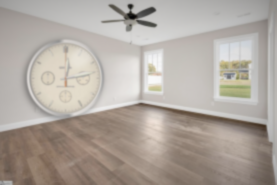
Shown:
**12:13**
